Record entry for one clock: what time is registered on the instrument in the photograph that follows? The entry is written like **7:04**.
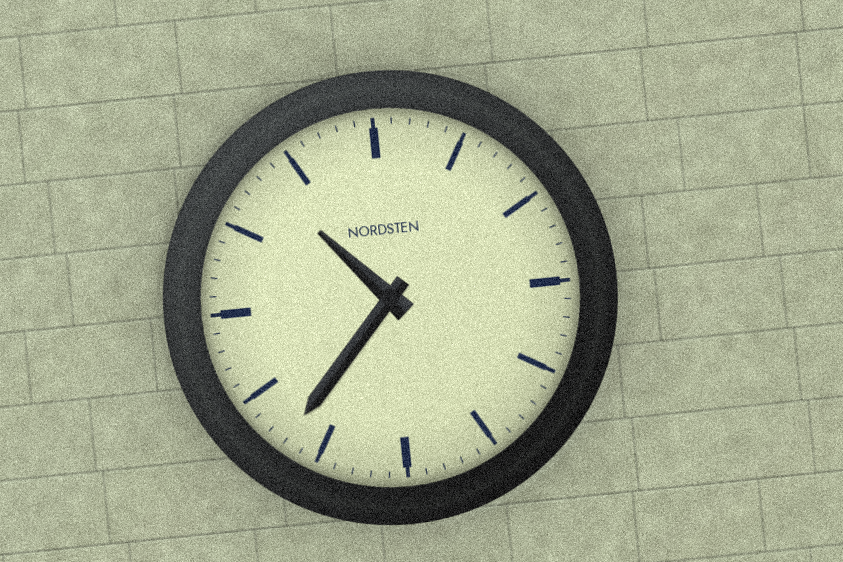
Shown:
**10:37**
